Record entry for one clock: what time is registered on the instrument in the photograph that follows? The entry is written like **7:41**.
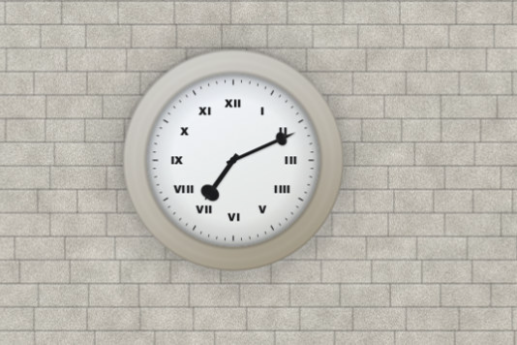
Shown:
**7:11**
